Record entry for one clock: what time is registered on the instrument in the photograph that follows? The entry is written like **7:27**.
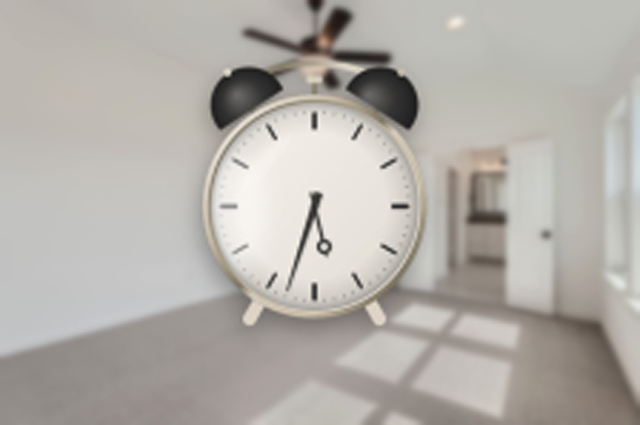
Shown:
**5:33**
